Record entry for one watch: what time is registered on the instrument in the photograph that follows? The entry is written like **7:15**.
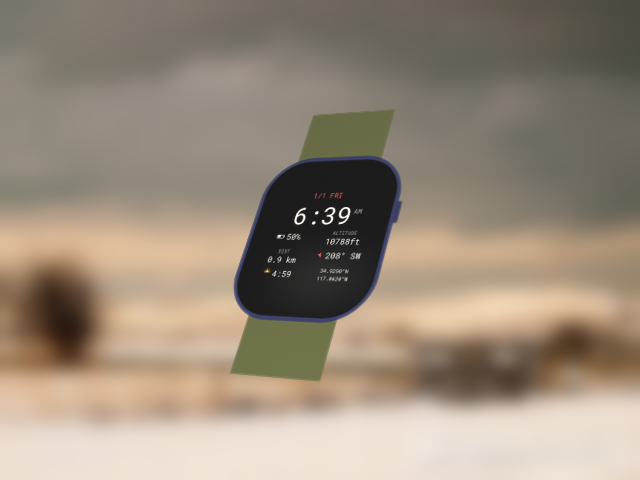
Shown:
**6:39**
